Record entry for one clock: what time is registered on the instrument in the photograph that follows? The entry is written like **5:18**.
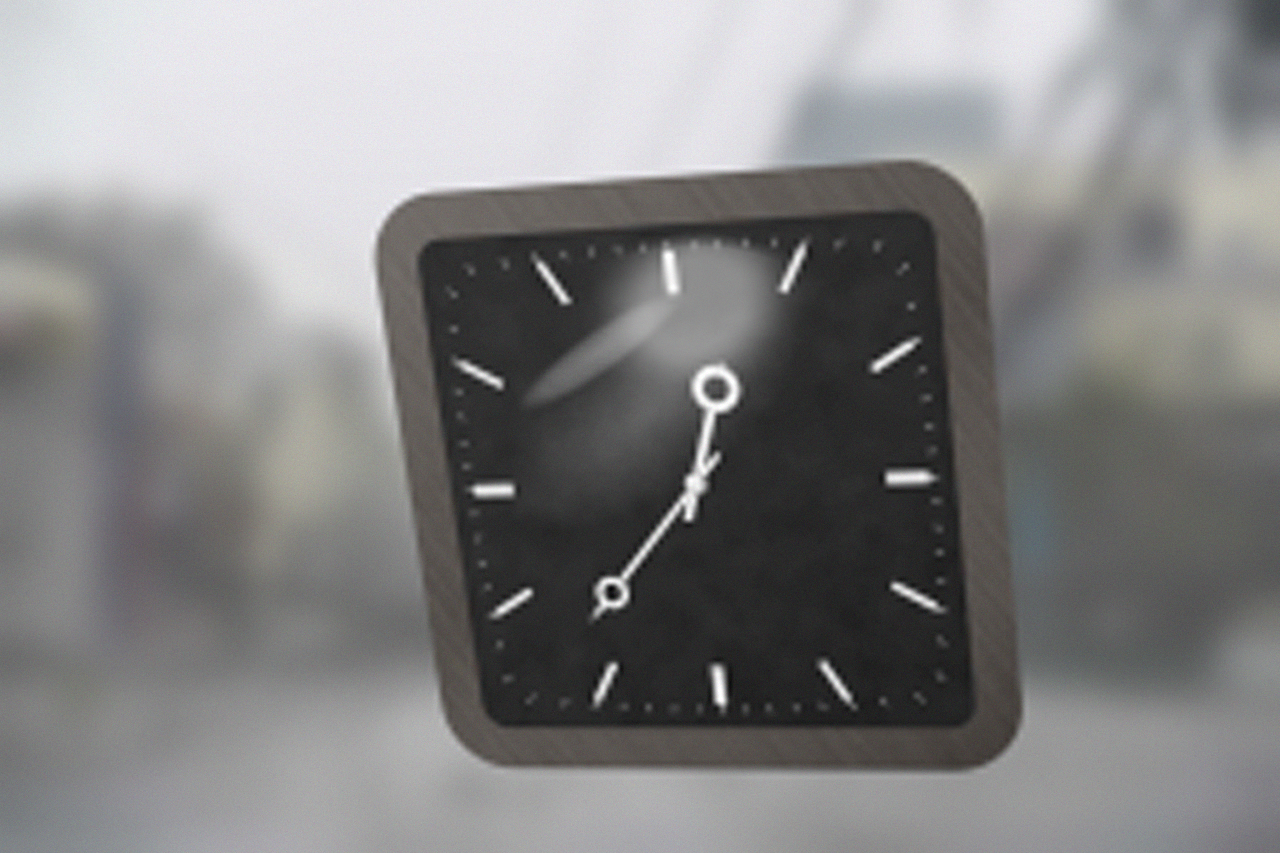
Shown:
**12:37**
